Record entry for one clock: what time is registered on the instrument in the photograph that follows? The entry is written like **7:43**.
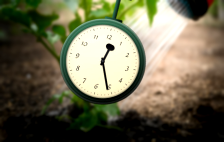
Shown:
**12:26**
